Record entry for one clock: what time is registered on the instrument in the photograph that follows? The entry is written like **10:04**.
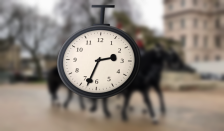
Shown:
**2:33**
